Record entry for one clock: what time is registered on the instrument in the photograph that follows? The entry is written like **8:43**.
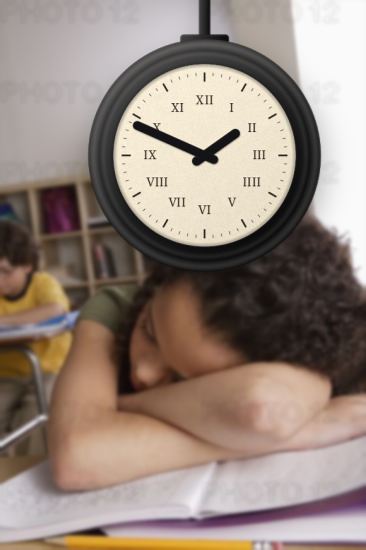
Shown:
**1:49**
